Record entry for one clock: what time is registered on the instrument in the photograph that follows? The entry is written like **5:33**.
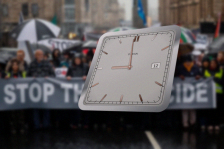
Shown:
**8:59**
